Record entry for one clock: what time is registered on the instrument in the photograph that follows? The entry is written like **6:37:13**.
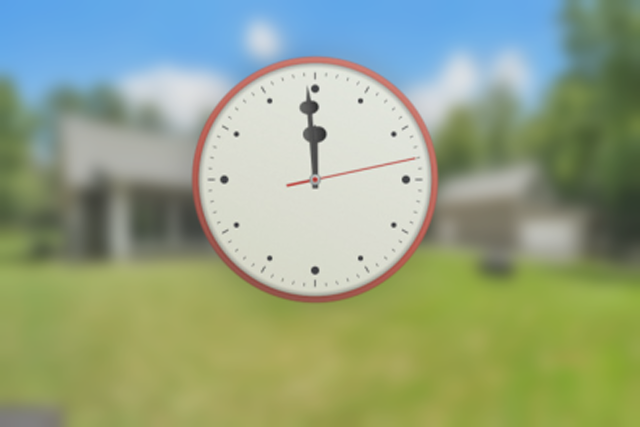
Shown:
**11:59:13**
